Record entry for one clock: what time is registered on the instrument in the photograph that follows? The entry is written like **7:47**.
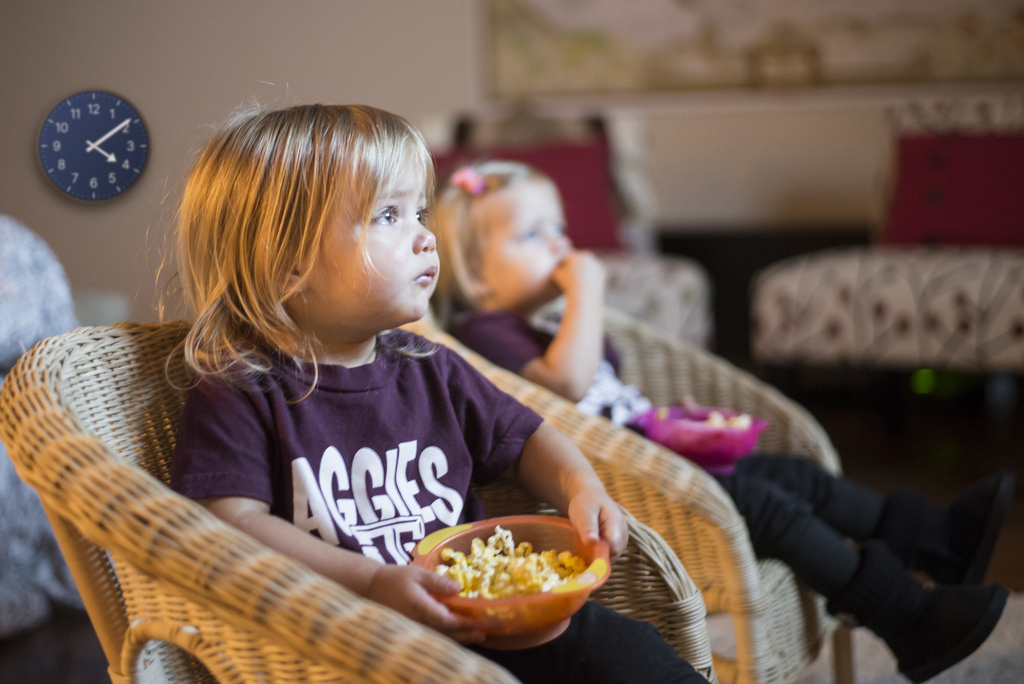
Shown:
**4:09**
